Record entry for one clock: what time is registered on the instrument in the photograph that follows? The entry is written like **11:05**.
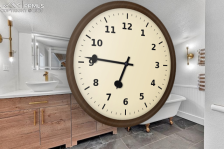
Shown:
**6:46**
